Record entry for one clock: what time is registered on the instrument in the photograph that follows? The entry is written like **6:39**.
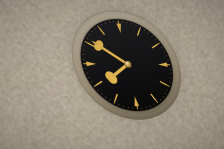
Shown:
**7:51**
